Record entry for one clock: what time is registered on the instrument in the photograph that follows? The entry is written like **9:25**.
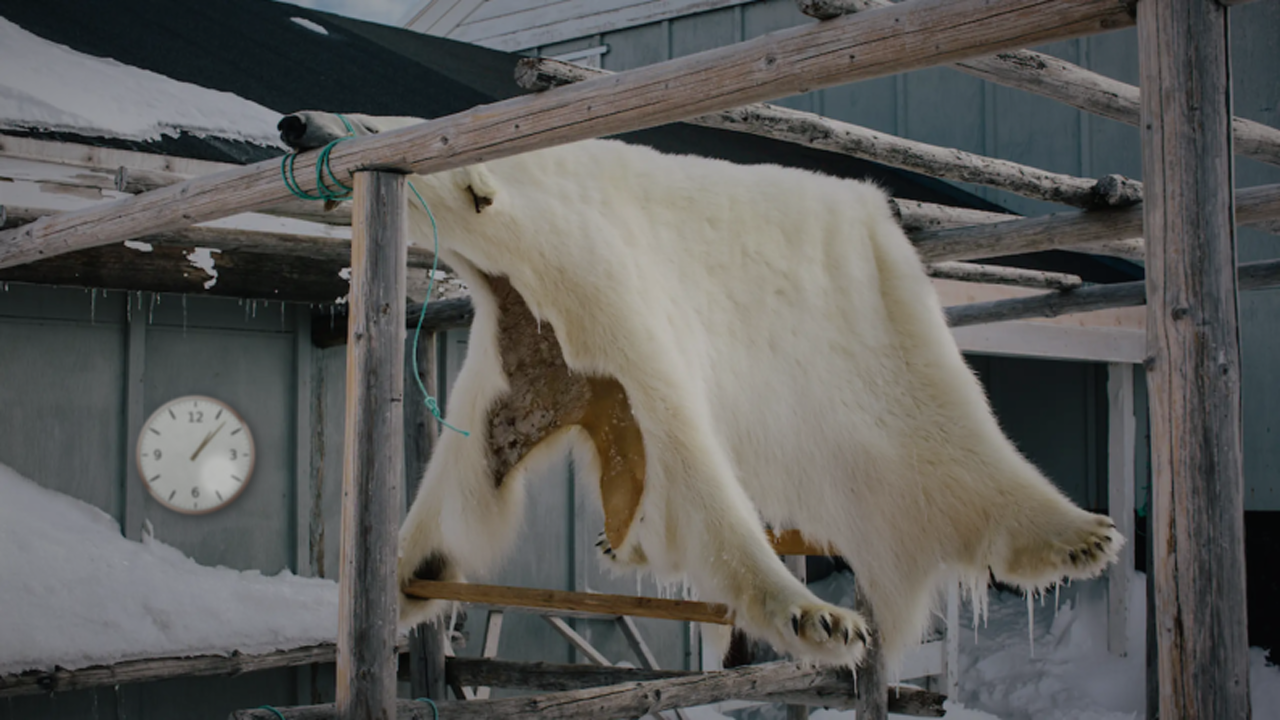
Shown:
**1:07**
